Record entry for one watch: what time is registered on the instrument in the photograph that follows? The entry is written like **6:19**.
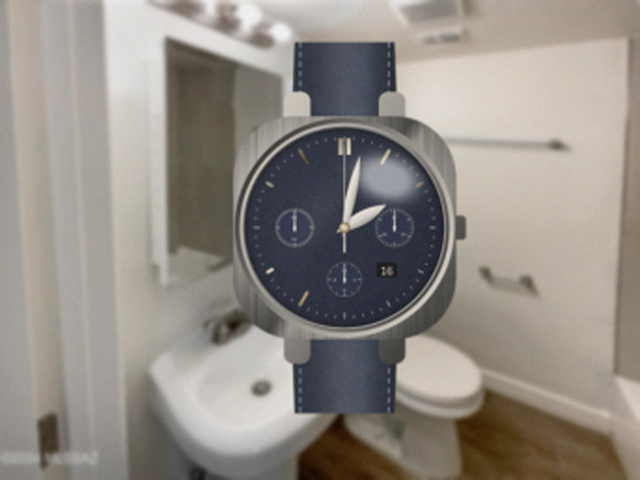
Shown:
**2:02**
